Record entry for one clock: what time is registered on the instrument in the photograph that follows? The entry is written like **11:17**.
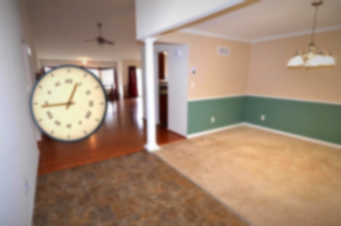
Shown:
**12:44**
